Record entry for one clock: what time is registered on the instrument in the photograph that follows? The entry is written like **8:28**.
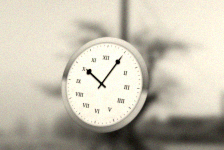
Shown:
**10:05**
